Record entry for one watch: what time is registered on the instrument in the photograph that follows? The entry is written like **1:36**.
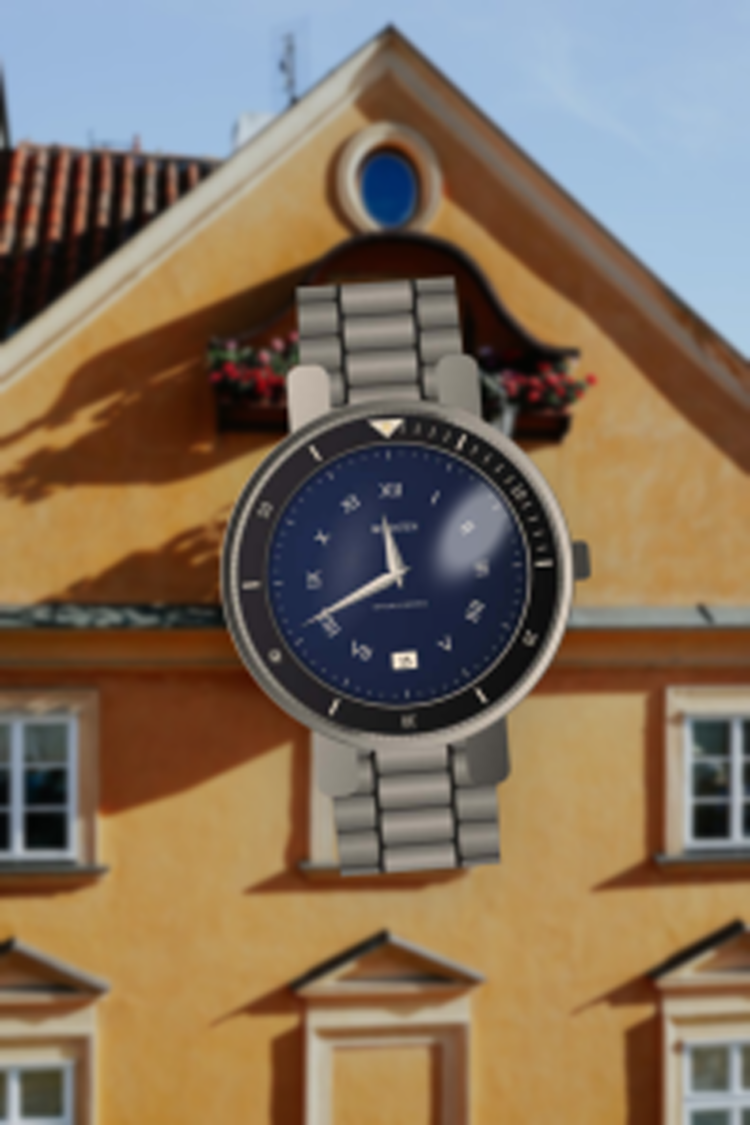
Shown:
**11:41**
